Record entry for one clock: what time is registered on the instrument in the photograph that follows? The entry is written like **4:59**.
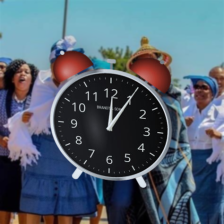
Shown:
**12:05**
